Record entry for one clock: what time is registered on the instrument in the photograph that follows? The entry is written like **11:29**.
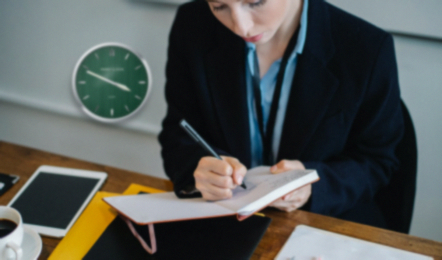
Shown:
**3:49**
